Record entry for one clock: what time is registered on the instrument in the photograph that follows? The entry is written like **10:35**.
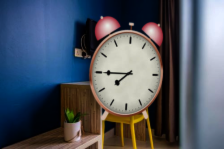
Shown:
**7:45**
